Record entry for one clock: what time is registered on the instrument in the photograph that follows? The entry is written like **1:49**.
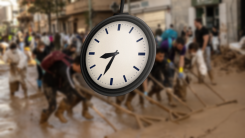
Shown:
**8:34**
